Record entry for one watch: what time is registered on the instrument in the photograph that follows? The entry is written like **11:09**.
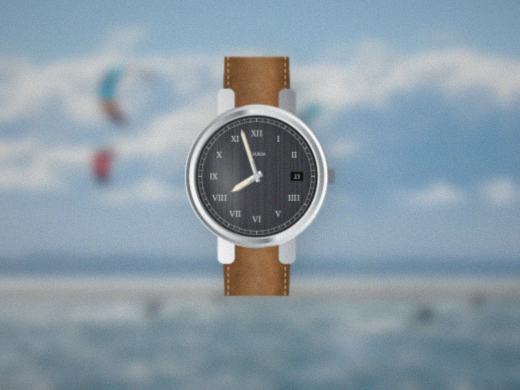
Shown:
**7:57**
